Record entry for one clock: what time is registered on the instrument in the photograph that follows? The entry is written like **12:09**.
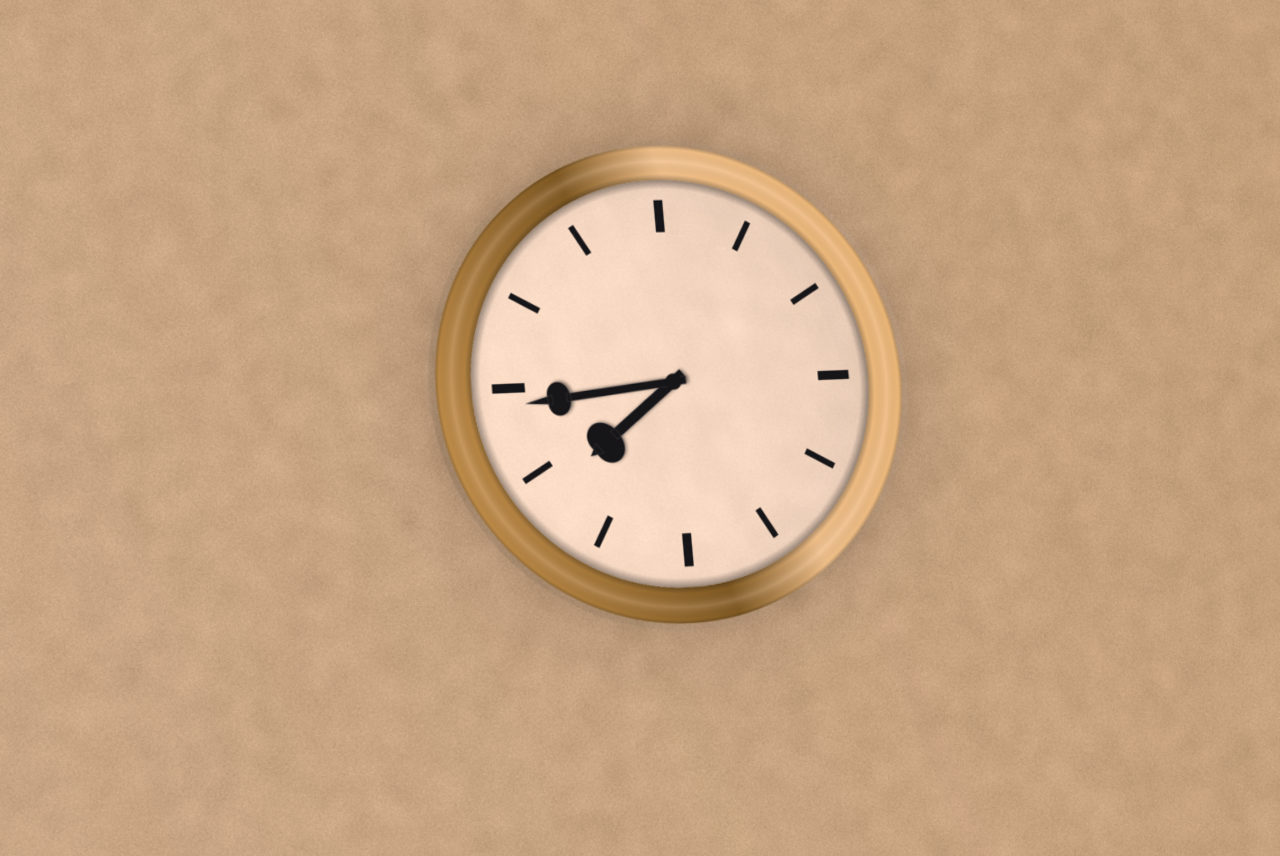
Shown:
**7:44**
